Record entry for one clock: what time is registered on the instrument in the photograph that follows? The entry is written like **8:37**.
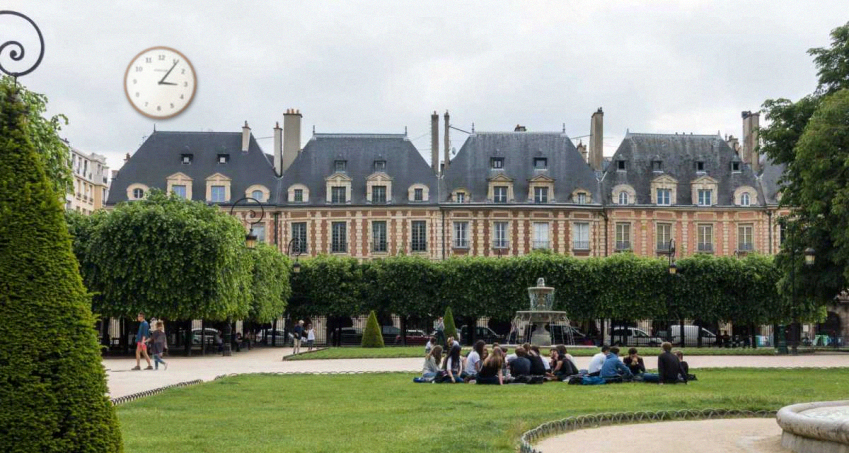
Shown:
**3:06**
